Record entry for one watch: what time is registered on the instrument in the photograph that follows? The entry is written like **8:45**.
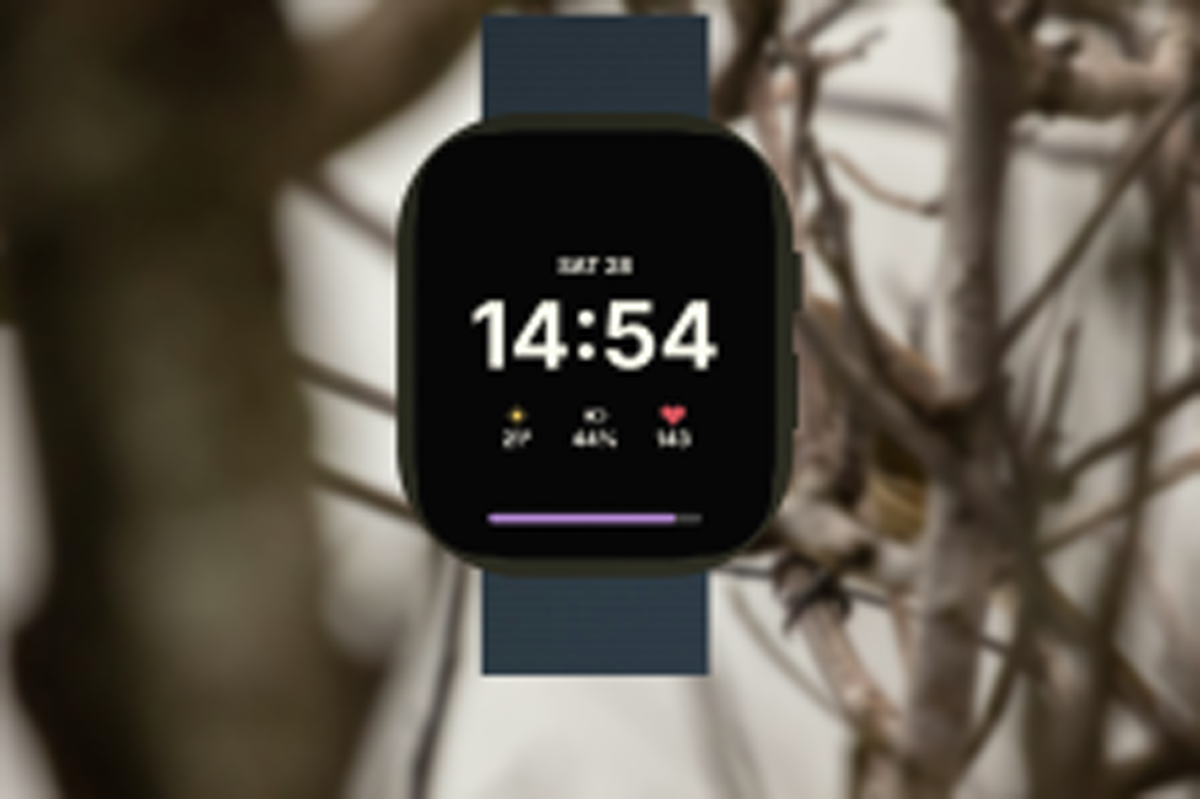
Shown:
**14:54**
